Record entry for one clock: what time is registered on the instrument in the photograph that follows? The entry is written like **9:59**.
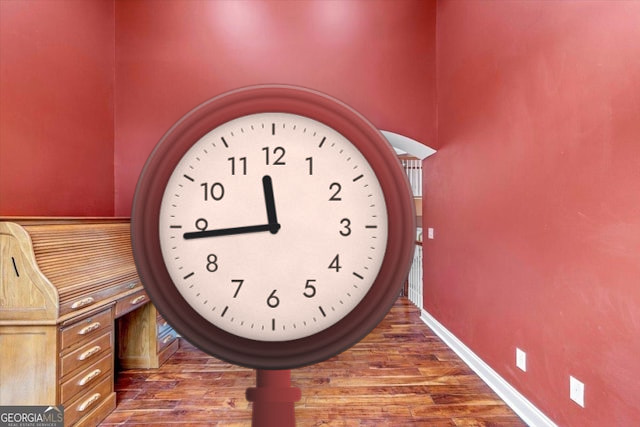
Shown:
**11:44**
